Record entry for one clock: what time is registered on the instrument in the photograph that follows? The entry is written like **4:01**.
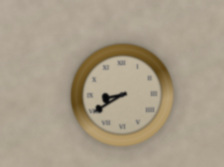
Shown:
**8:40**
